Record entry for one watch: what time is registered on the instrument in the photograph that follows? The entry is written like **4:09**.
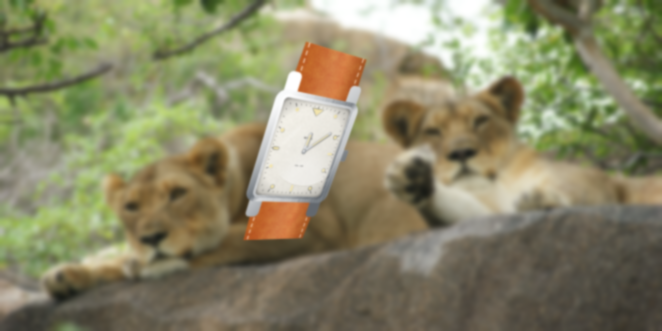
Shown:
**12:08**
